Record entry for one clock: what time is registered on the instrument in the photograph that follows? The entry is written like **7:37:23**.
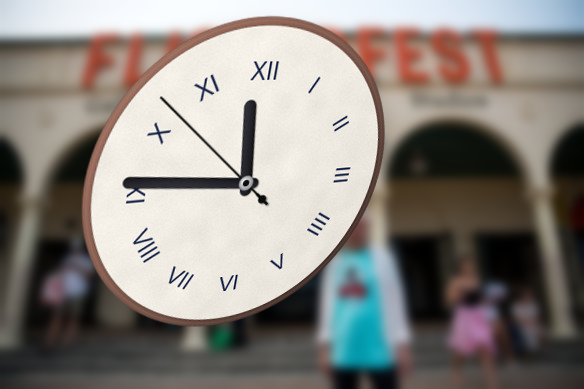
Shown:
**11:45:52**
